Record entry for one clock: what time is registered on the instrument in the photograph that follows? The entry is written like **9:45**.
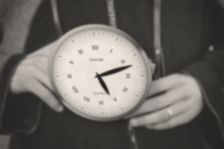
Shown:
**5:12**
